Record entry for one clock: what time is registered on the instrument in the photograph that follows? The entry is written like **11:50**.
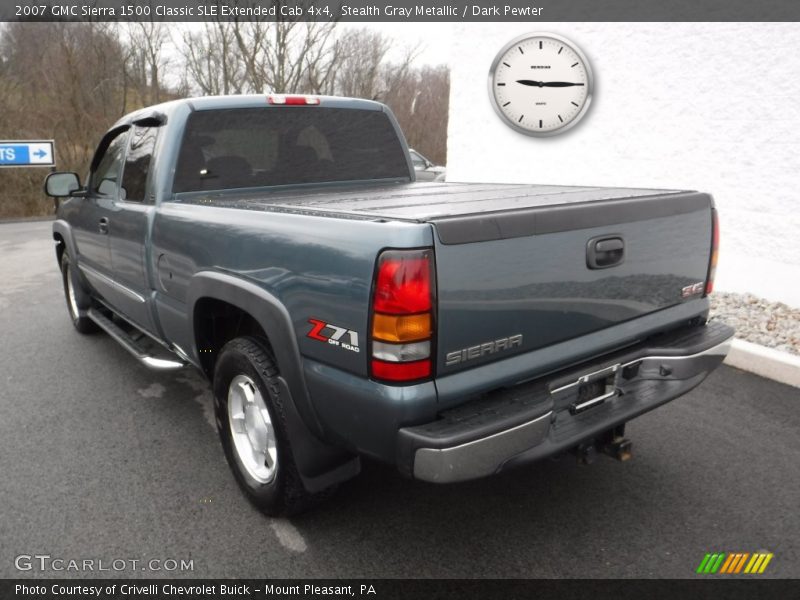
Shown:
**9:15**
